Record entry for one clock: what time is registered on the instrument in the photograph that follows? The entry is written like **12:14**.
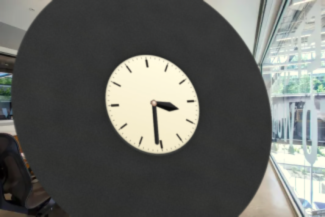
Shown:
**3:31**
